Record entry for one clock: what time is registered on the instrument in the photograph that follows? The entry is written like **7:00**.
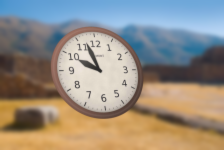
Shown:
**9:57**
